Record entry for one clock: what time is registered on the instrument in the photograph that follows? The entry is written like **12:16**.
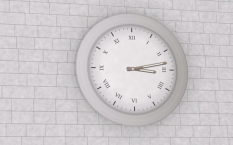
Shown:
**3:13**
